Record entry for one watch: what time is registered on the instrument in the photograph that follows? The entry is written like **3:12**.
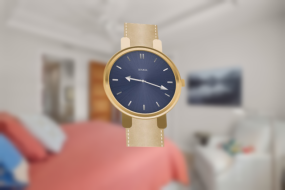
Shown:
**9:18**
